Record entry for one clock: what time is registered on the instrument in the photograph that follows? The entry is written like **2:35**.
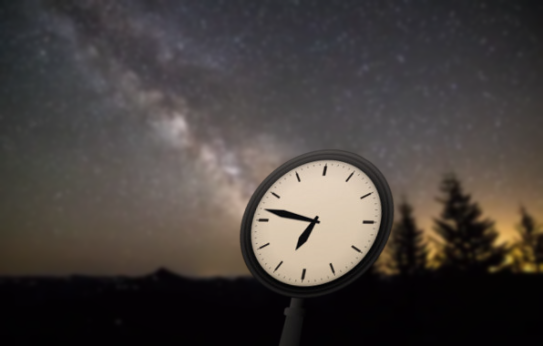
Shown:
**6:47**
